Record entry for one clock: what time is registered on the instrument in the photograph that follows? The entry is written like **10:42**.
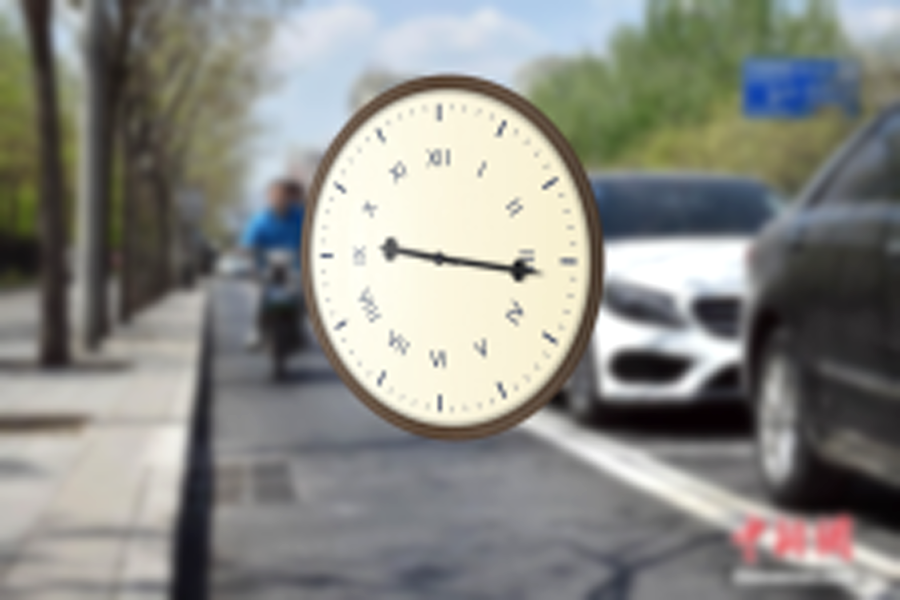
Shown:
**9:16**
